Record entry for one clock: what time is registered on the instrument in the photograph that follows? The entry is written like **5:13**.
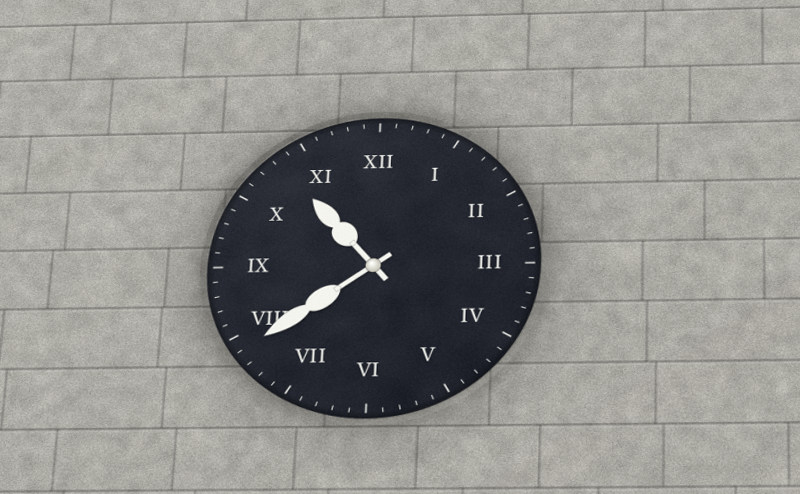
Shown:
**10:39**
